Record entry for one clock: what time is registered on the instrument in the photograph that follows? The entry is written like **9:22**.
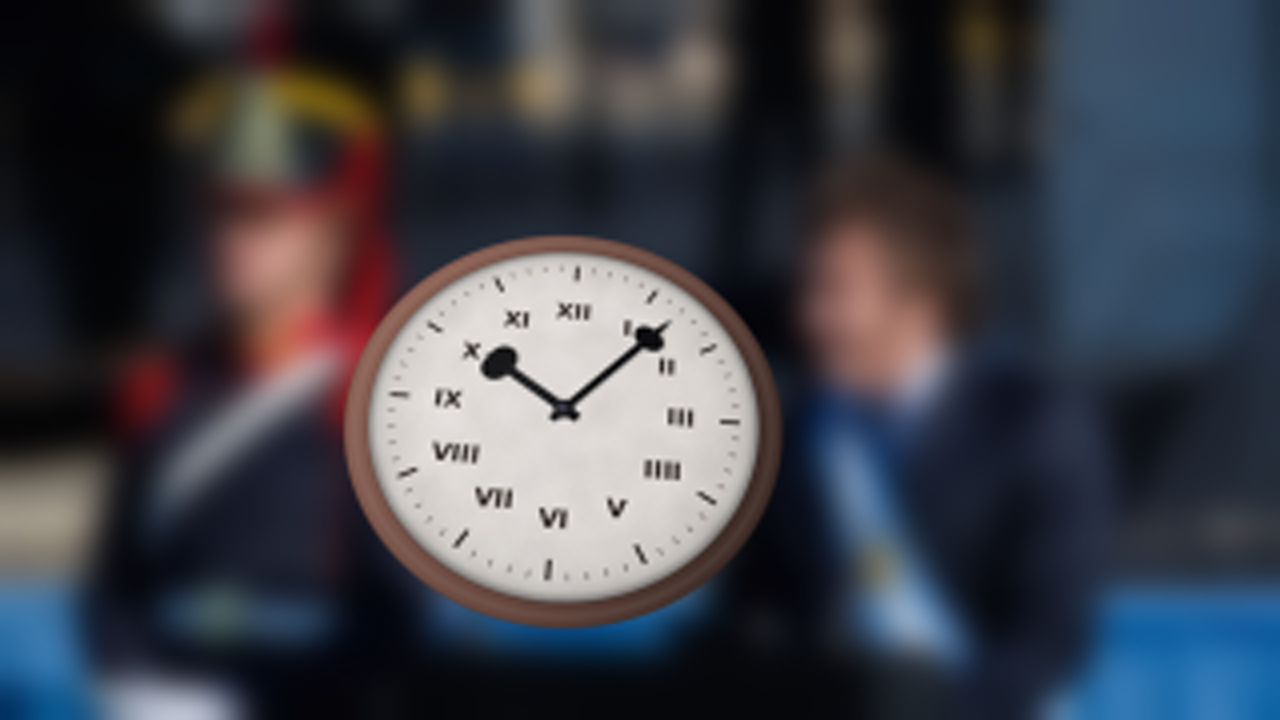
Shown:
**10:07**
